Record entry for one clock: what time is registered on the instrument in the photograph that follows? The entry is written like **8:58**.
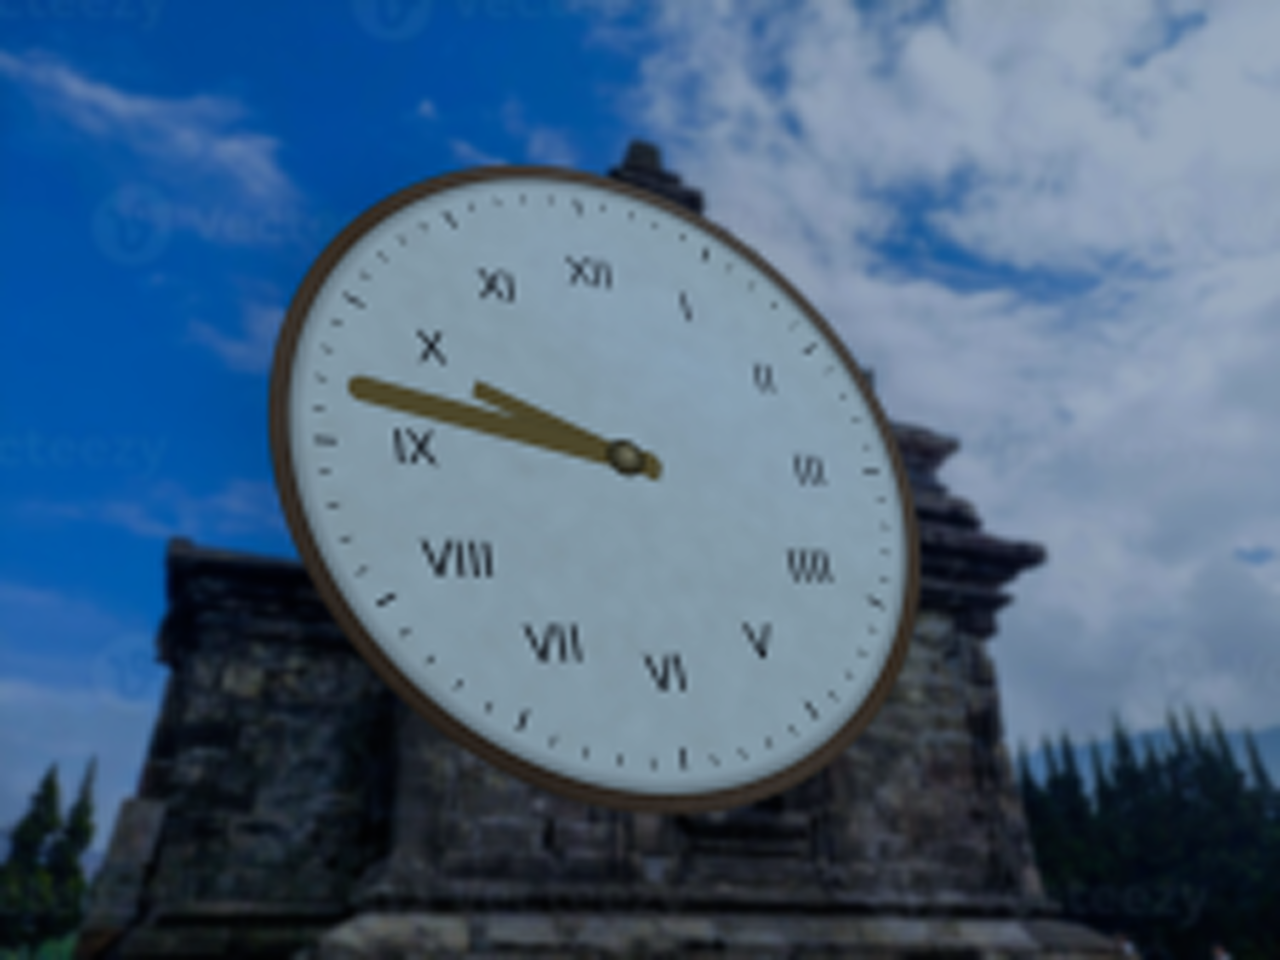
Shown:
**9:47**
